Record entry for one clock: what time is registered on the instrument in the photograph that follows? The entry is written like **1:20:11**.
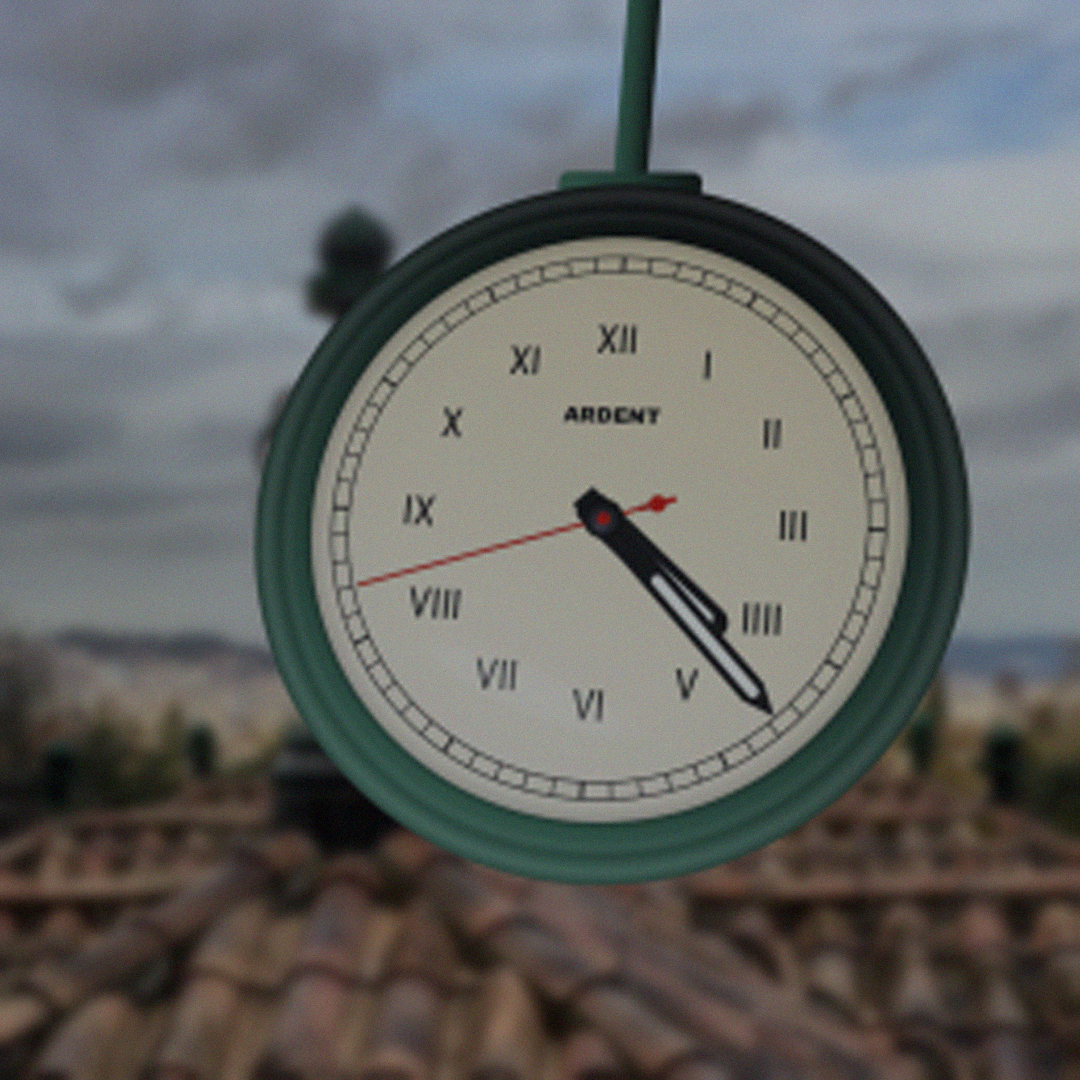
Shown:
**4:22:42**
